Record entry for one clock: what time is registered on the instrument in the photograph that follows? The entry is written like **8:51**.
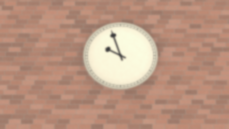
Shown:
**9:57**
